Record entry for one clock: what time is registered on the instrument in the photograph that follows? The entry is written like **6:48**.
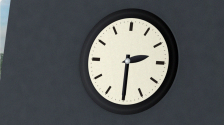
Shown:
**2:30**
